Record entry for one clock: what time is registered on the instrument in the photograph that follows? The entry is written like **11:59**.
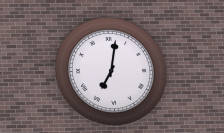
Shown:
**7:02**
